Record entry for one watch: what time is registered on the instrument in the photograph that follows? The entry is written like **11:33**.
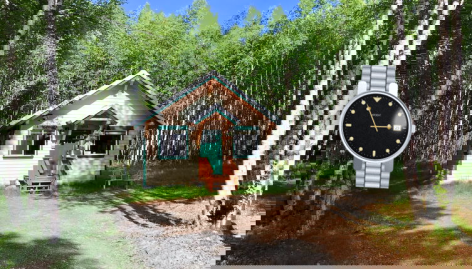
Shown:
**2:56**
